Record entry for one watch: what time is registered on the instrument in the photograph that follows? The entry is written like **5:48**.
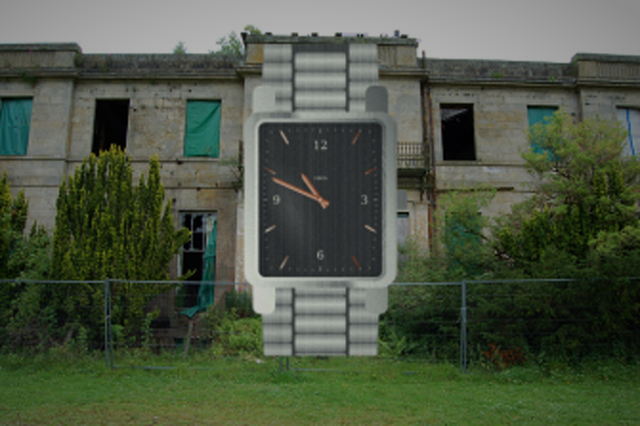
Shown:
**10:49**
